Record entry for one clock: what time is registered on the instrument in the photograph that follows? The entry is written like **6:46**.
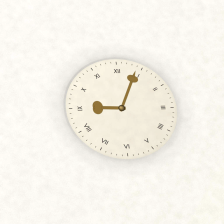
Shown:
**9:04**
